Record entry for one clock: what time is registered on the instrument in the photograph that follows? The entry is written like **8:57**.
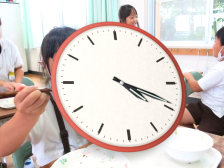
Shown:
**4:19**
